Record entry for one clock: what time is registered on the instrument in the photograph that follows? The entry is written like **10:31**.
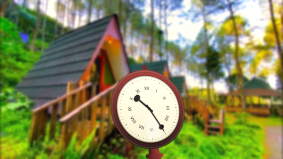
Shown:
**10:25**
